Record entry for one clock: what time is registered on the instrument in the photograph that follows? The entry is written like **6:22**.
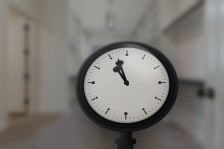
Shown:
**10:57**
